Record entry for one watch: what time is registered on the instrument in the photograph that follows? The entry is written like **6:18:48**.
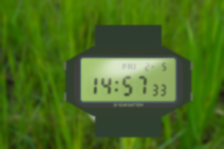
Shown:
**14:57:33**
